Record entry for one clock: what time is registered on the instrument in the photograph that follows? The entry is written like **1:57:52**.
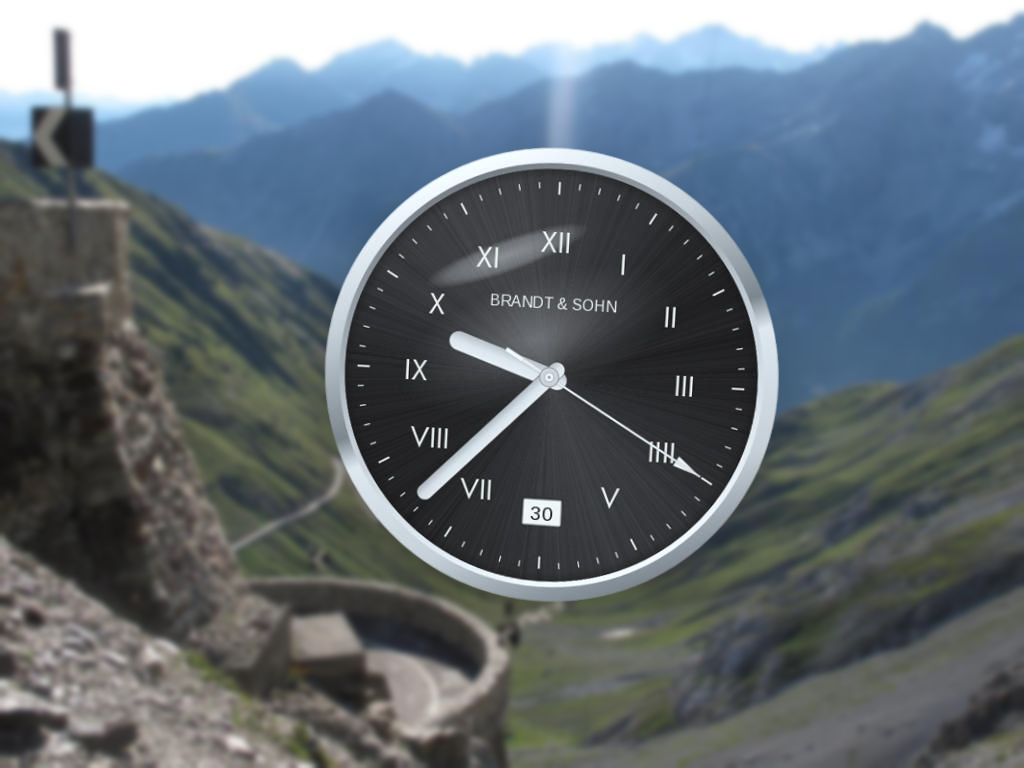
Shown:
**9:37:20**
